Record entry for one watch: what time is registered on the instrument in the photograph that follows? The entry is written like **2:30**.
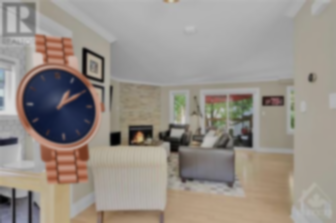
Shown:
**1:10**
